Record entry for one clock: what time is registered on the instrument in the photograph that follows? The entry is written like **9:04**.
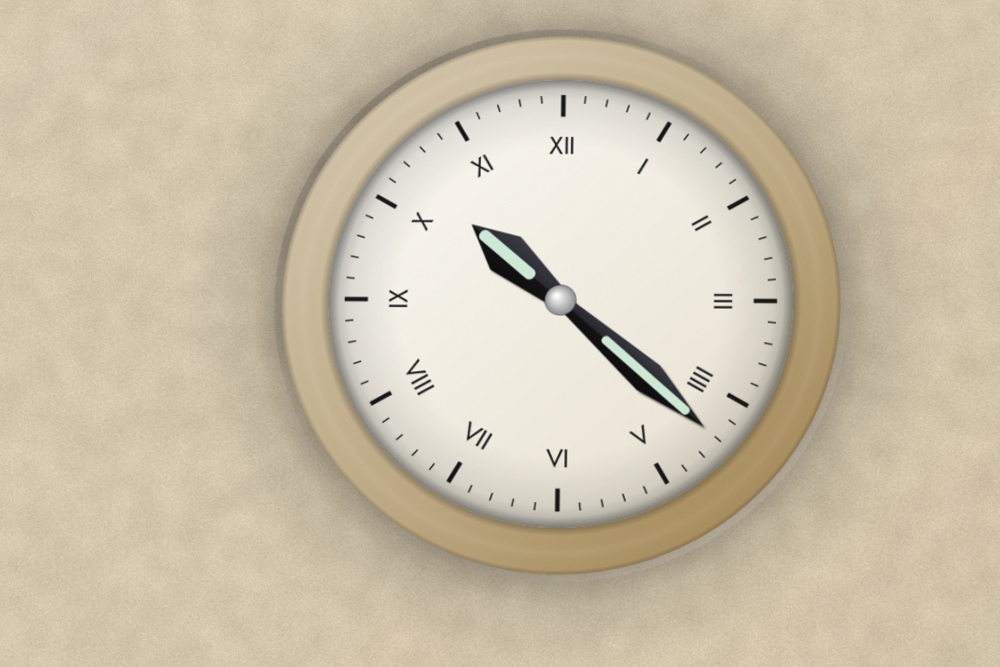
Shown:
**10:22**
